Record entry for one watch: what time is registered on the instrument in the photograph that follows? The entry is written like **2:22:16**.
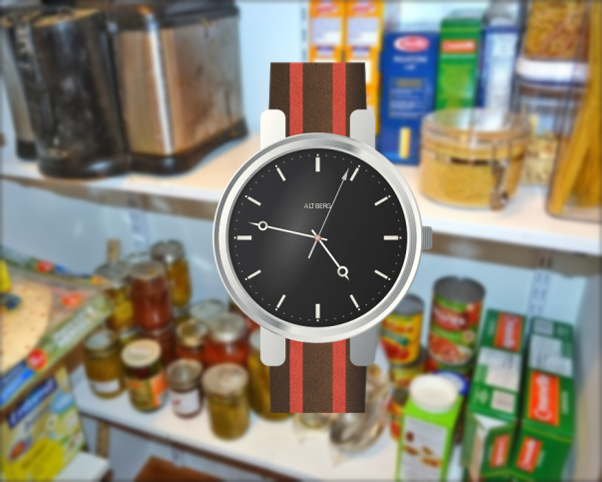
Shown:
**4:47:04**
